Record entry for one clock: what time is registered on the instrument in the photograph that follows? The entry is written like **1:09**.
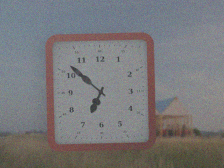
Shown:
**6:52**
